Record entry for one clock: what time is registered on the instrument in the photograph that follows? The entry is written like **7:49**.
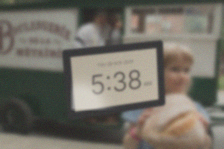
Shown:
**5:38**
